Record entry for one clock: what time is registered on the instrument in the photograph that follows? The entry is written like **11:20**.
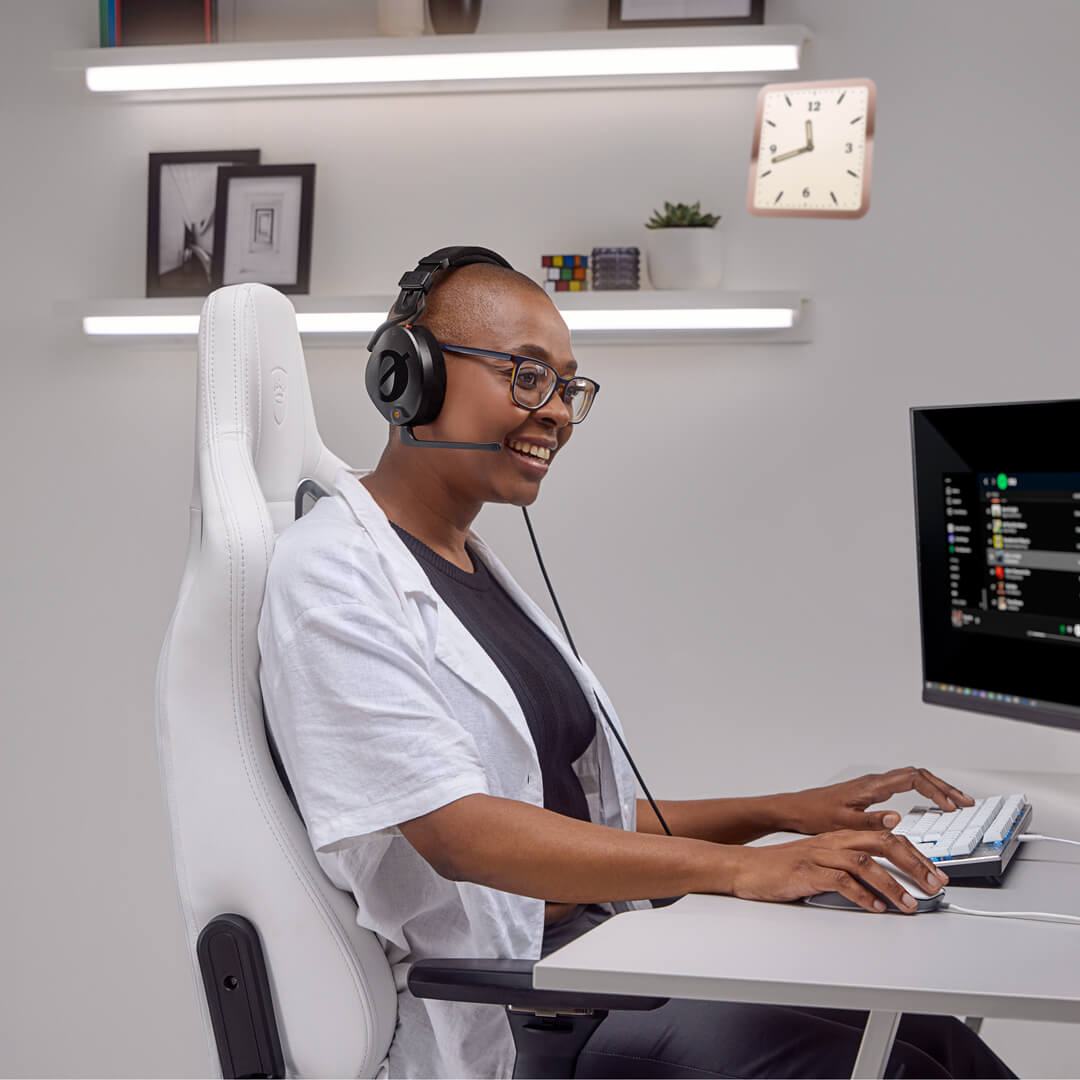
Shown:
**11:42**
